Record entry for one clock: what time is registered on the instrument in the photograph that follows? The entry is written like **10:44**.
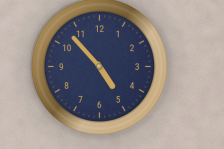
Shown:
**4:53**
